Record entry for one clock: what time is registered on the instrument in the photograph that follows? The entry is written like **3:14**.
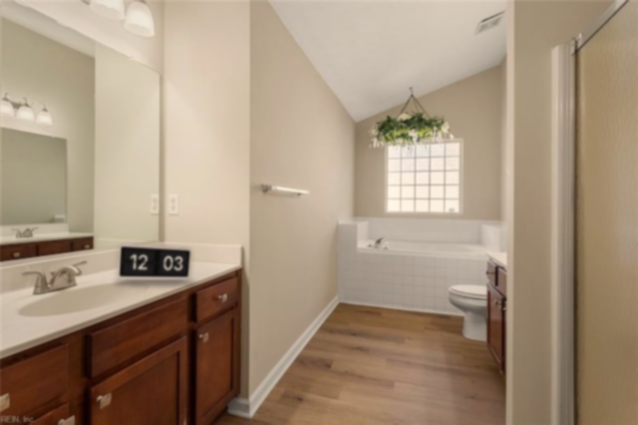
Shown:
**12:03**
